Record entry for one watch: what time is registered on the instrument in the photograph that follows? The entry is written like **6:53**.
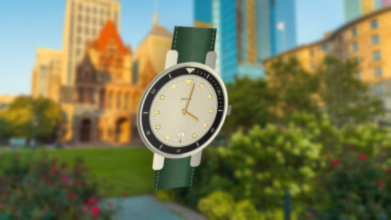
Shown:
**4:02**
